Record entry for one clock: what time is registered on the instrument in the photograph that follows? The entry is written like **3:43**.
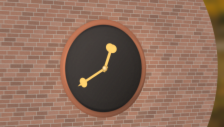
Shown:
**12:40**
